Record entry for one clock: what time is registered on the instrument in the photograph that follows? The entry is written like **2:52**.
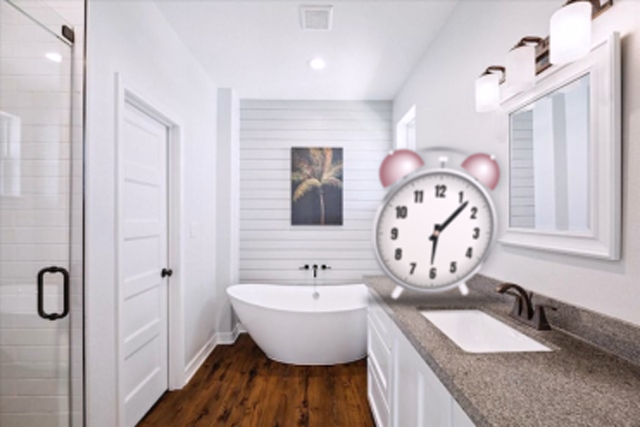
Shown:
**6:07**
